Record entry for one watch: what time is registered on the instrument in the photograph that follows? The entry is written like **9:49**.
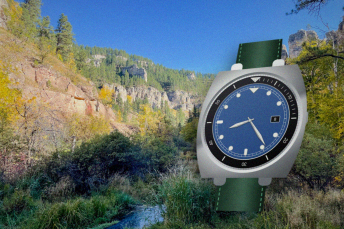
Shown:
**8:24**
